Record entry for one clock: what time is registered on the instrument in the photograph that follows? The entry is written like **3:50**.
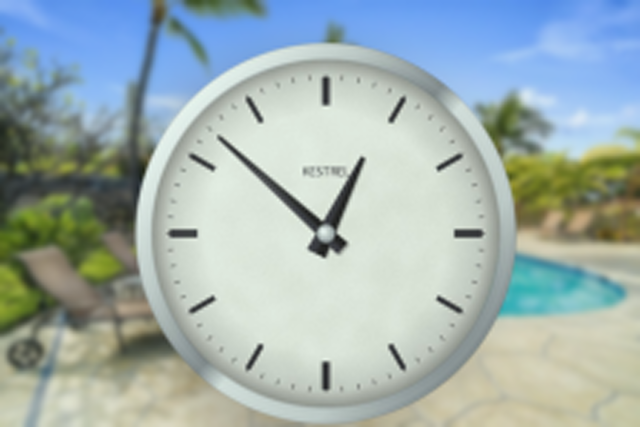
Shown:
**12:52**
